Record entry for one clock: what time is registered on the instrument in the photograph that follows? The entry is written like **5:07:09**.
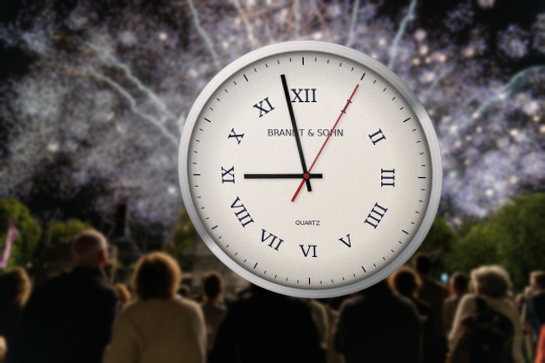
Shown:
**8:58:05**
